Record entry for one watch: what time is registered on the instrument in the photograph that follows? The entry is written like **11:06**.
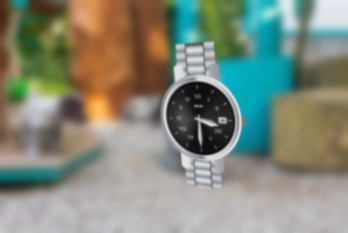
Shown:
**3:30**
